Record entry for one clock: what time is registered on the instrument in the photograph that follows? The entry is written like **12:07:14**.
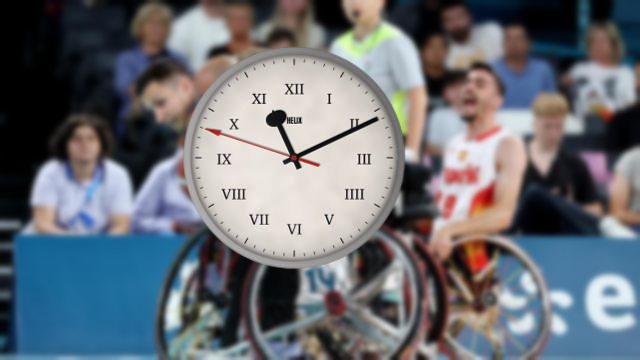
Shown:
**11:10:48**
